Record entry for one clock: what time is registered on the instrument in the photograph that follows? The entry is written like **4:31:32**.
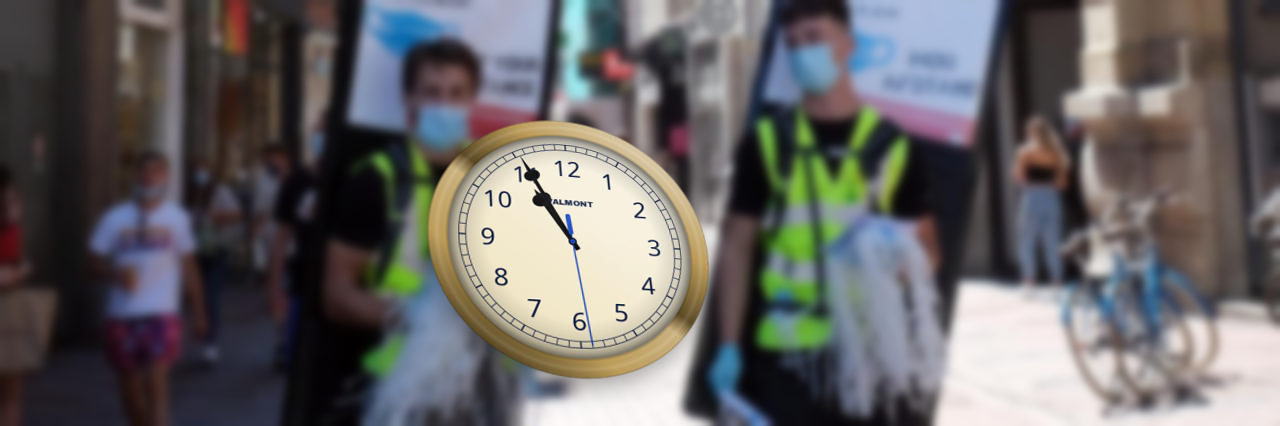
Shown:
**10:55:29**
